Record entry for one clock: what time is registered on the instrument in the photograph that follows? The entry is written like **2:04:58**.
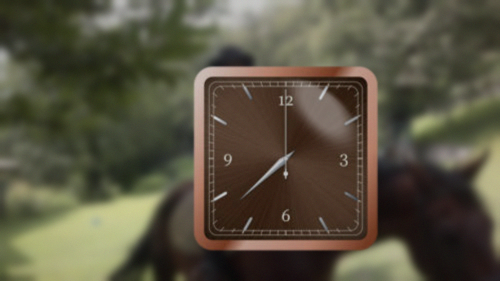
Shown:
**7:38:00**
